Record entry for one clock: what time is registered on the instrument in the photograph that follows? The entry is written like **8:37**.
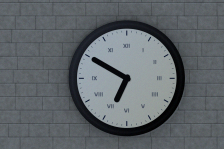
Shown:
**6:50**
